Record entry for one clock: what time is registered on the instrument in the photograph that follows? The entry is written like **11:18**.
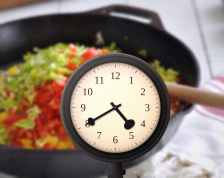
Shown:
**4:40**
